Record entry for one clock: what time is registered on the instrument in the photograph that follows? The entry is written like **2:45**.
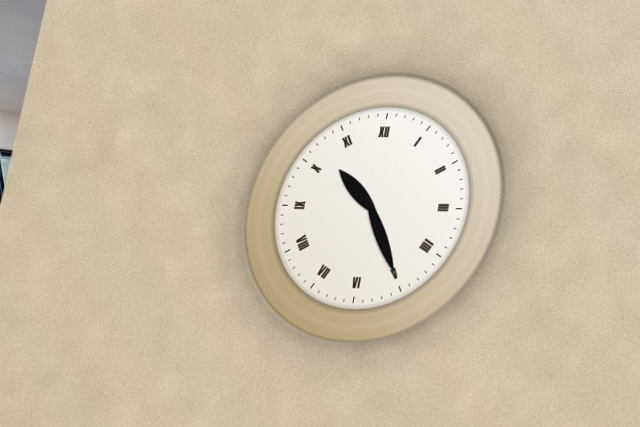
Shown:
**10:25**
